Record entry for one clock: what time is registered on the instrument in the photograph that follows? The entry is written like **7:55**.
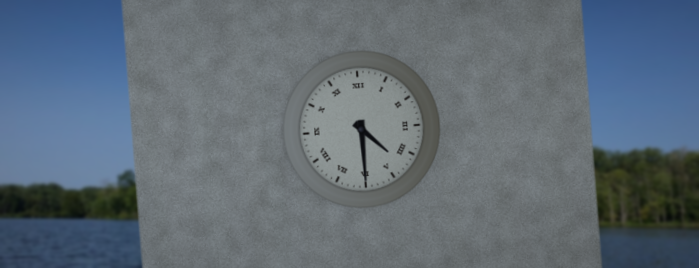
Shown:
**4:30**
